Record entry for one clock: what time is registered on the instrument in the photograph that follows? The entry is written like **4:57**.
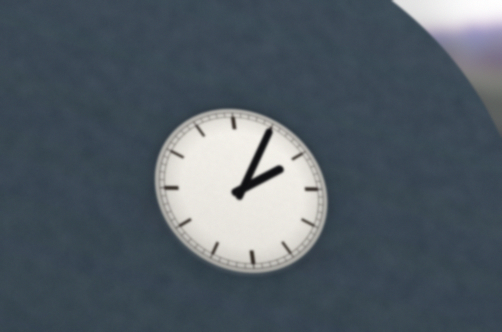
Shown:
**2:05**
